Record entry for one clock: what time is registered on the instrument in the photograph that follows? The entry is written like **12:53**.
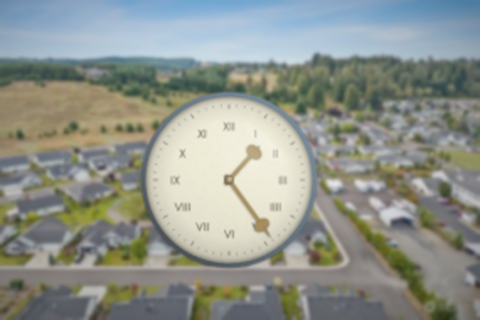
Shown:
**1:24**
